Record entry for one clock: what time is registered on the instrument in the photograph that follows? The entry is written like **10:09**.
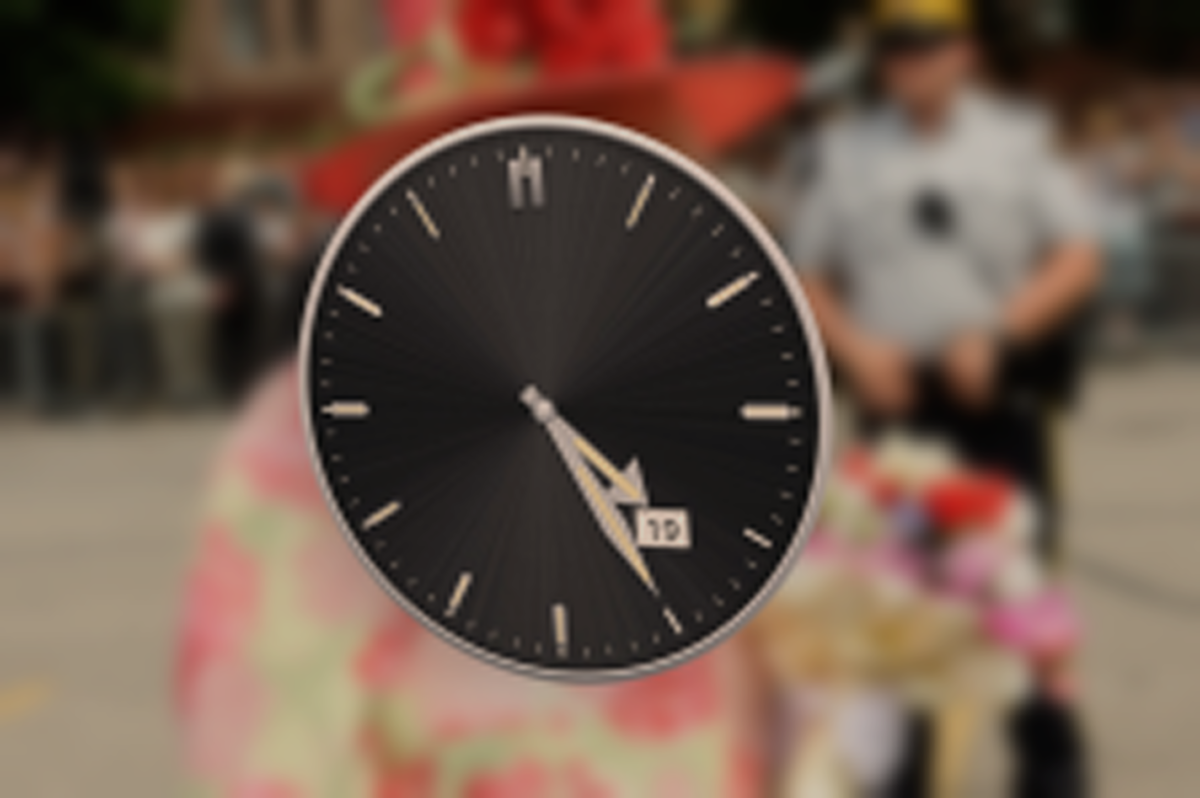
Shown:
**4:25**
